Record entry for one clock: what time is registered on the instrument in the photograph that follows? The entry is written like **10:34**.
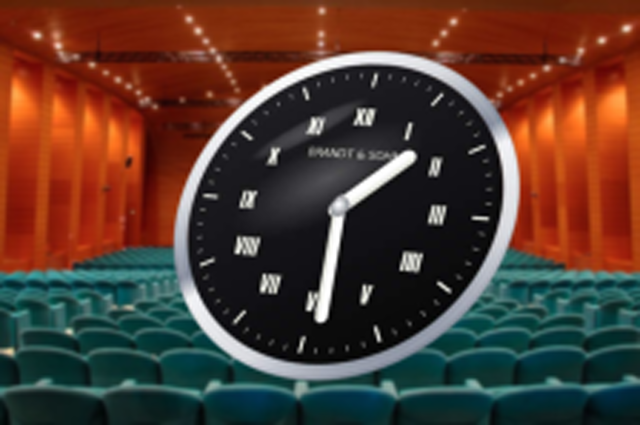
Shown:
**1:29**
